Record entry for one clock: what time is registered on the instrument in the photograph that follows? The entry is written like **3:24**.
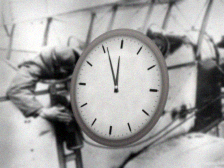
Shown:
**11:56**
